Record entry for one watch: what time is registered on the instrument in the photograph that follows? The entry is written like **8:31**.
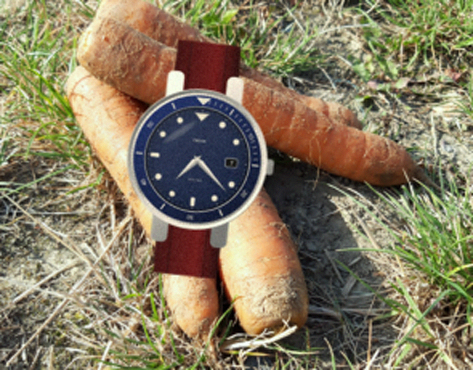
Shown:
**7:22**
